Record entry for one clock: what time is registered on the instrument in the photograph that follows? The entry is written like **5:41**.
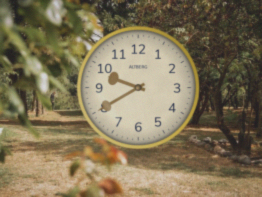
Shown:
**9:40**
